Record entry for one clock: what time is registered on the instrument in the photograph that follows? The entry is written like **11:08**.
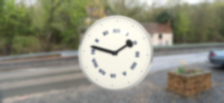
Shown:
**1:47**
